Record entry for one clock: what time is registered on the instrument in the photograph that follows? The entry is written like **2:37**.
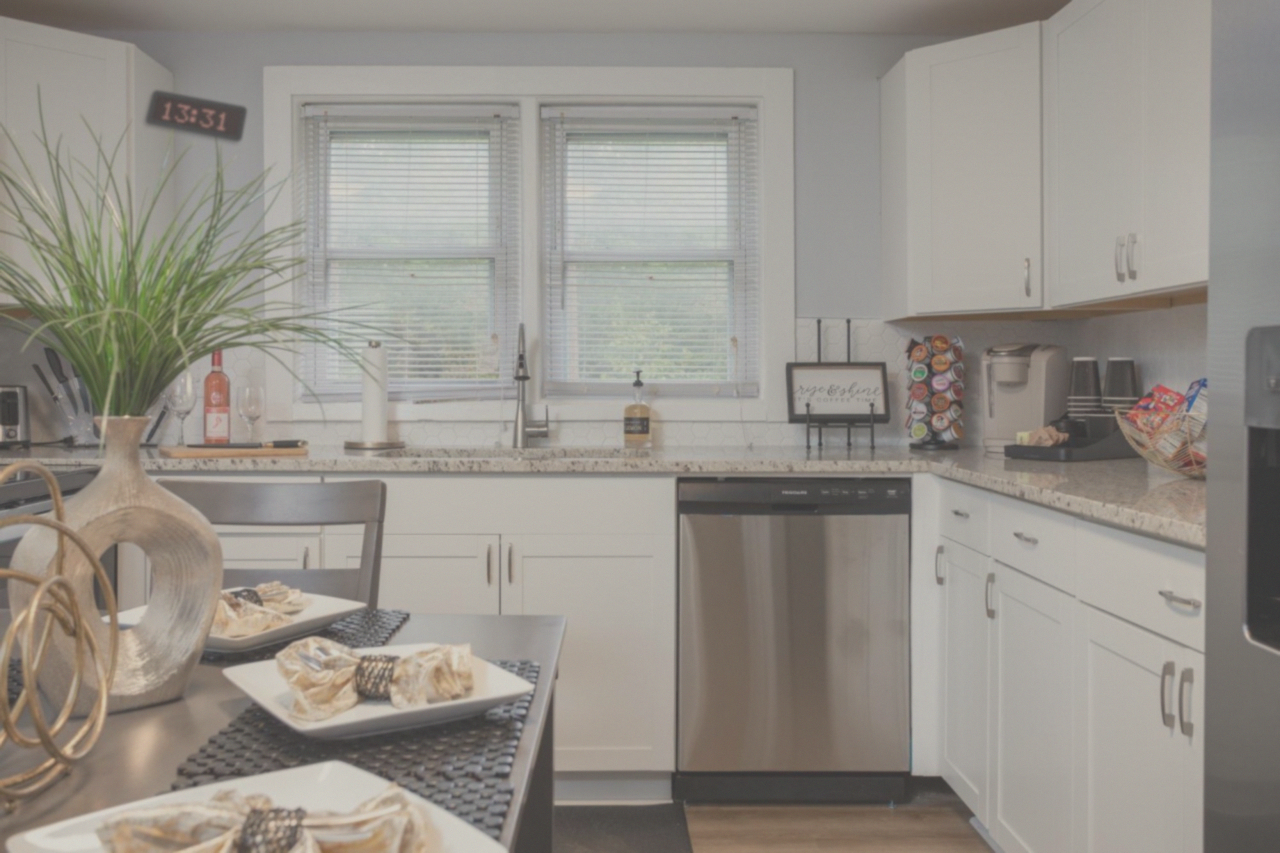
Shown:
**13:31**
